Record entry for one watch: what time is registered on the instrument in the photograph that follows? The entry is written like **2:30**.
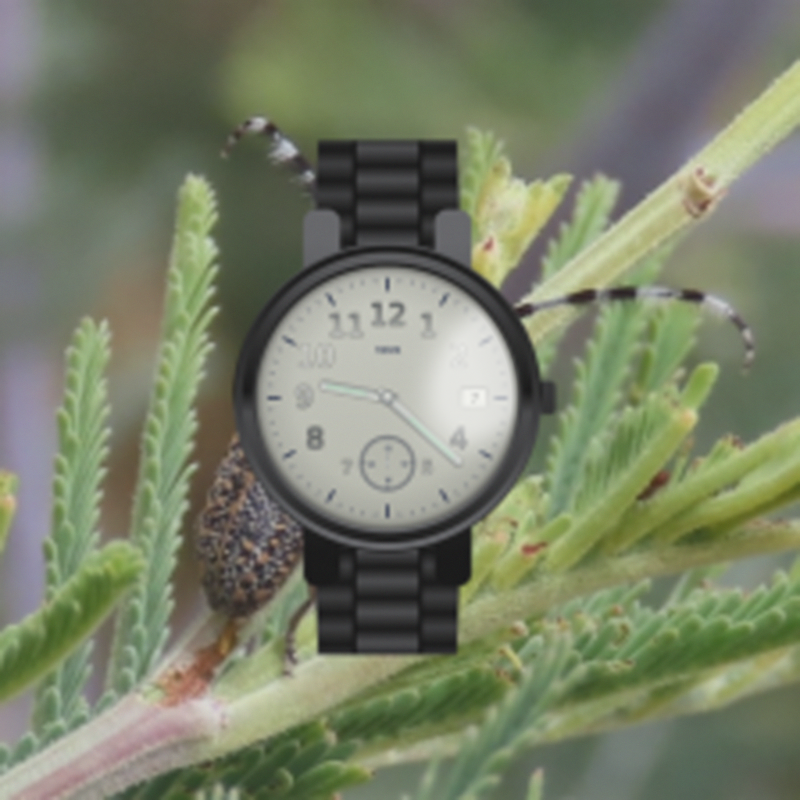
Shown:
**9:22**
